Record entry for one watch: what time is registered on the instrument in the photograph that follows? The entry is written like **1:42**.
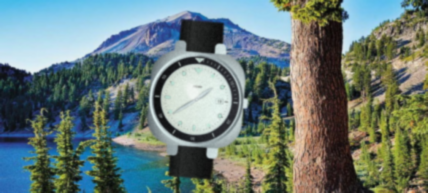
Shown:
**1:39**
